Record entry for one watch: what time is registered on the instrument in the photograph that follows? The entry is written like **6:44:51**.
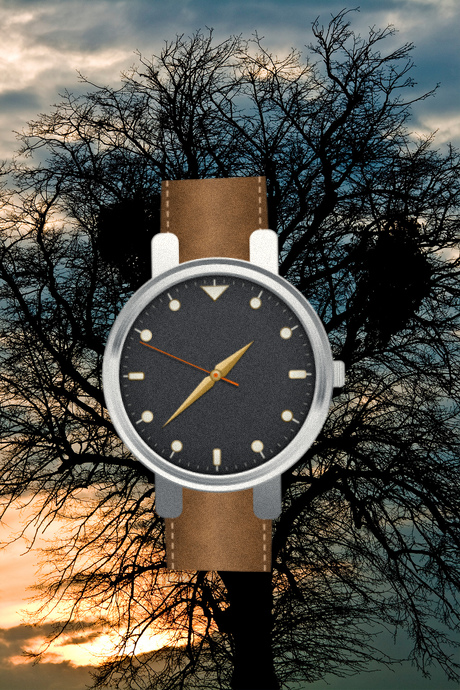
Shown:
**1:37:49**
